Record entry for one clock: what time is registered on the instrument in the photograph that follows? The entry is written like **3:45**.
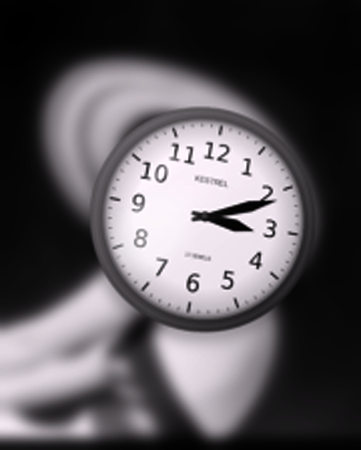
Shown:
**3:11**
